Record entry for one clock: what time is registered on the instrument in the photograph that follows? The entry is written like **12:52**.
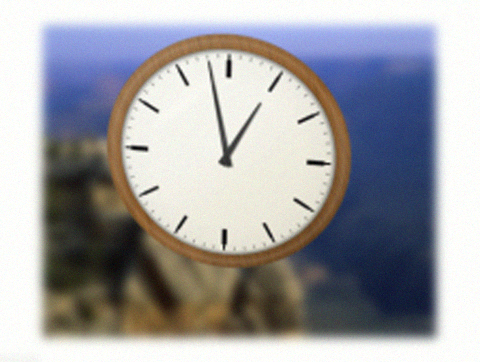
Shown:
**12:58**
